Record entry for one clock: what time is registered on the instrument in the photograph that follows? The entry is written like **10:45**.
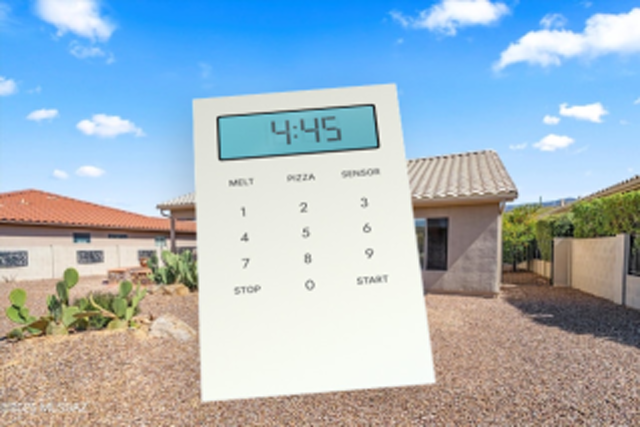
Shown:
**4:45**
